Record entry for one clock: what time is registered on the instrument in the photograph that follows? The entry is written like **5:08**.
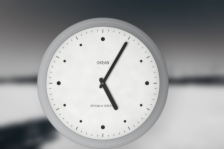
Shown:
**5:05**
